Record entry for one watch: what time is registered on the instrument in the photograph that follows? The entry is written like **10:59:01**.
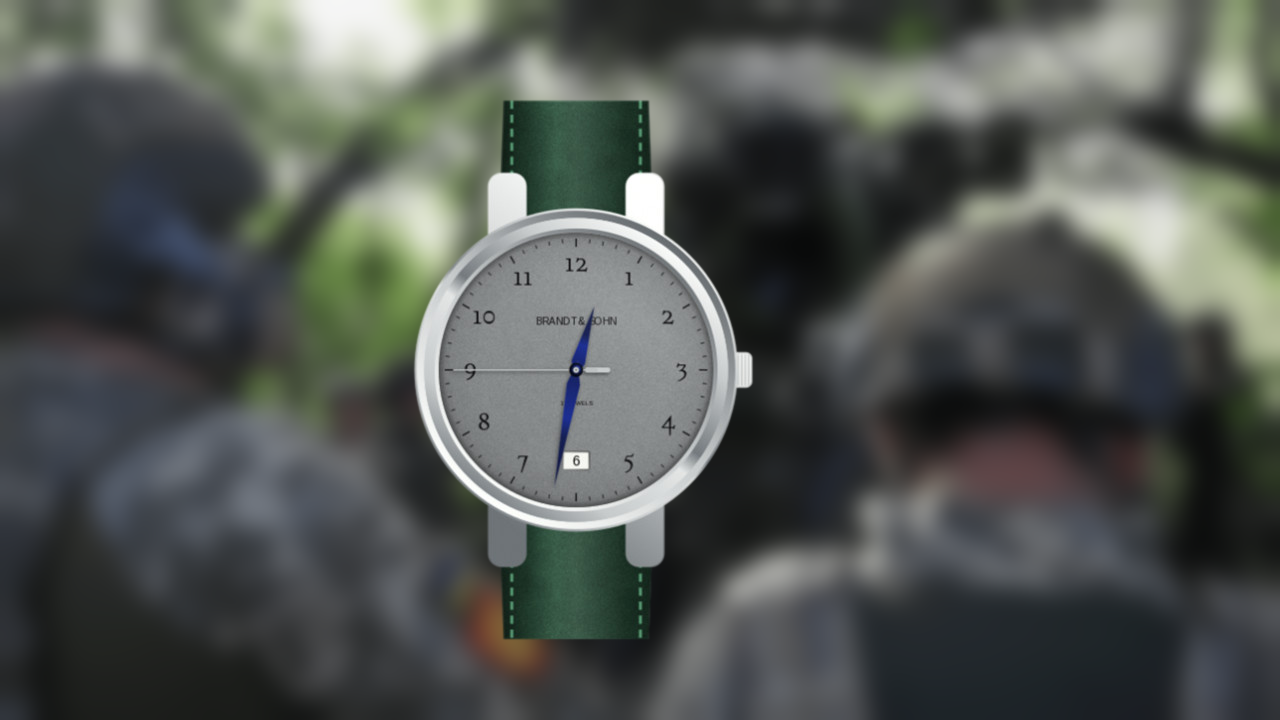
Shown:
**12:31:45**
